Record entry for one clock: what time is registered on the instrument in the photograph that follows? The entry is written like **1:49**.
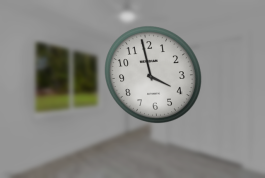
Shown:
**3:59**
